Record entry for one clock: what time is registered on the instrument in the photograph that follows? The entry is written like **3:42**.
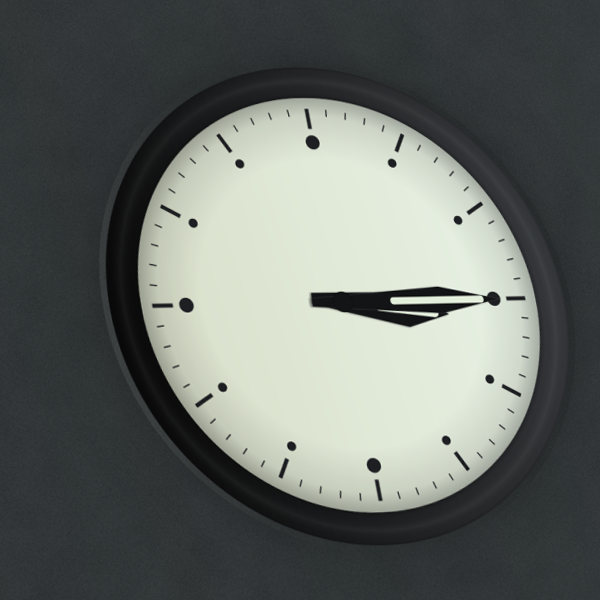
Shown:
**3:15**
